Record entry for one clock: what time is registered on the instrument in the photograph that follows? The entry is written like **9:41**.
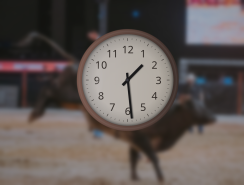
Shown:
**1:29**
